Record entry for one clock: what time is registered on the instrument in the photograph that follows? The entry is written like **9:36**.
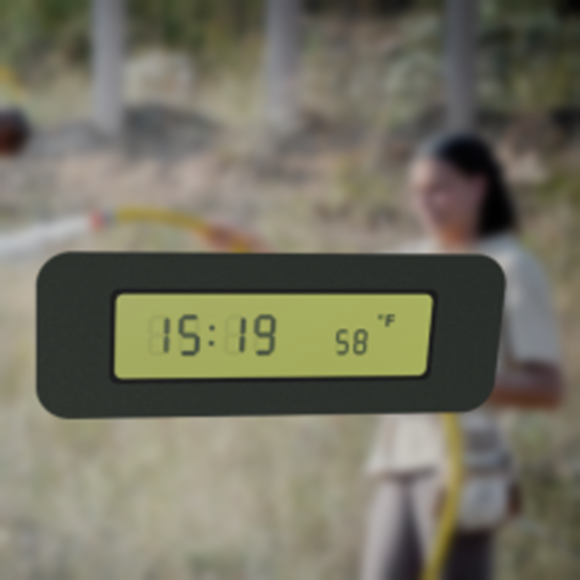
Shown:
**15:19**
